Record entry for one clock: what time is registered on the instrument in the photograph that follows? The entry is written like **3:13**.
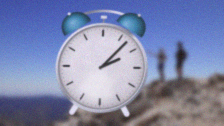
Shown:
**2:07**
